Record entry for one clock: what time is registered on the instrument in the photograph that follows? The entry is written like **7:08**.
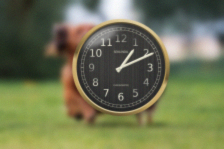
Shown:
**1:11**
